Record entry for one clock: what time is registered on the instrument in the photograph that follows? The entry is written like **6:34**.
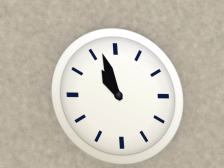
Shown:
**10:57**
